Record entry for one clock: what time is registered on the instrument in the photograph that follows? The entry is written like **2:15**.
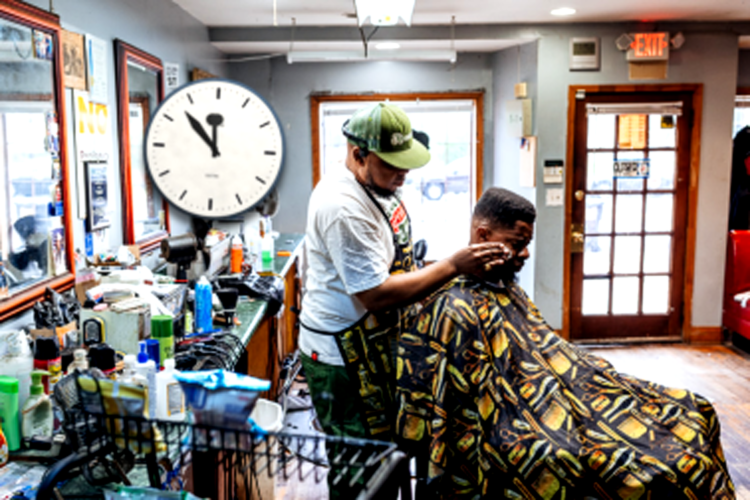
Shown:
**11:53**
